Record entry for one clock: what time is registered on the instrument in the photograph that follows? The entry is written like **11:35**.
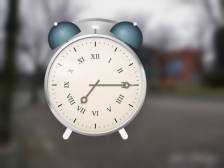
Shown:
**7:15**
